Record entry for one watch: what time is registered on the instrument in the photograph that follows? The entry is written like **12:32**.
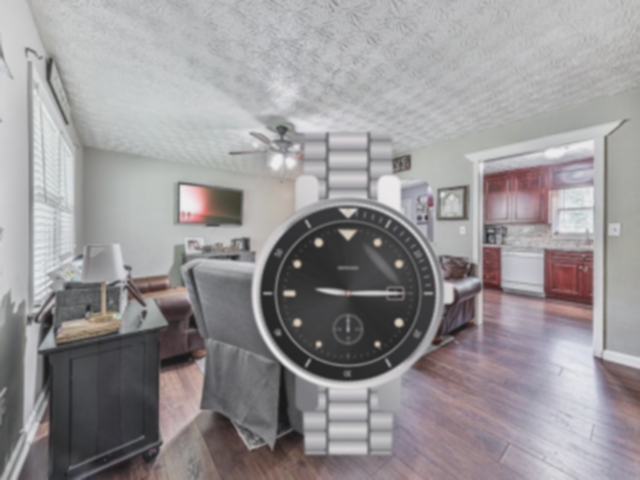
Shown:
**9:15**
